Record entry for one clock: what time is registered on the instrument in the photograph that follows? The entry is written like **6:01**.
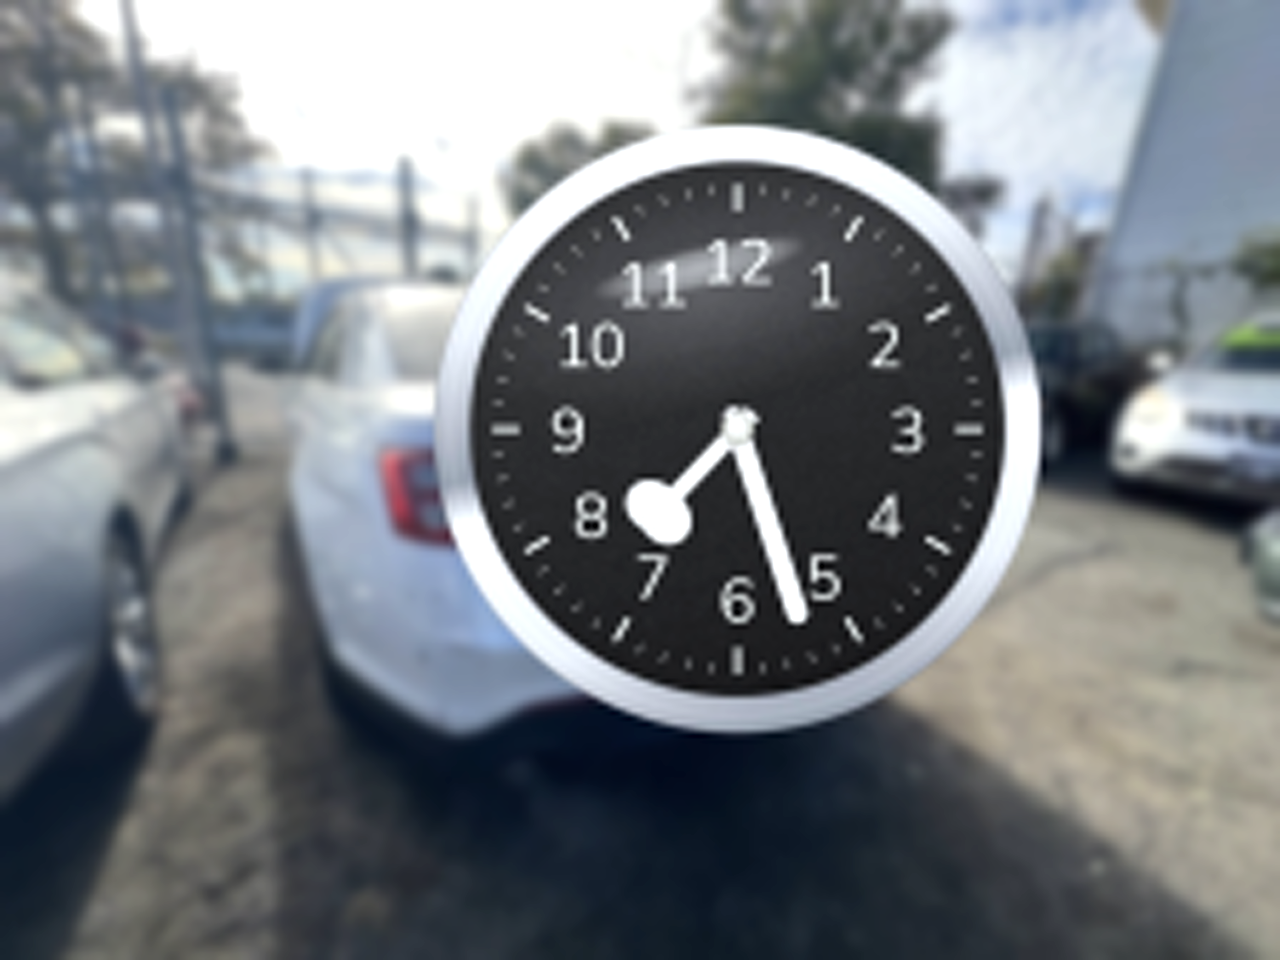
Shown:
**7:27**
